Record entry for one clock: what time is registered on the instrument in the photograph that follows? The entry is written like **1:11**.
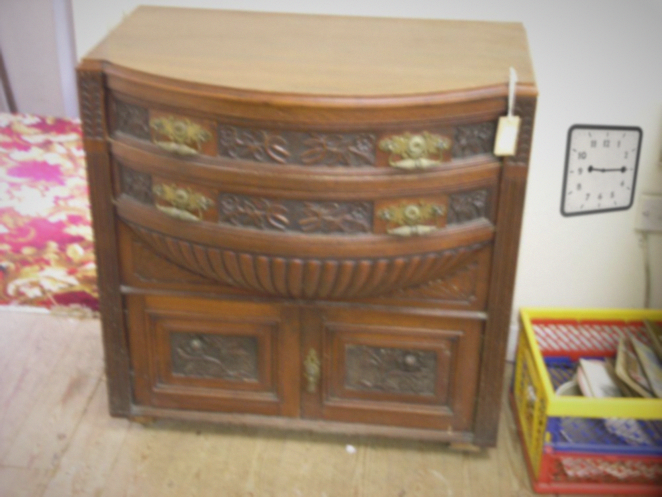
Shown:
**9:15**
